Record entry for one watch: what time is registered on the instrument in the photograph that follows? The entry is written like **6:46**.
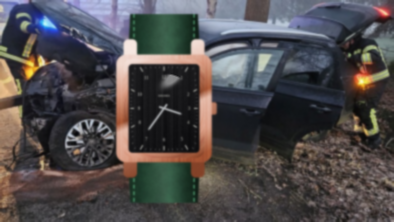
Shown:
**3:36**
